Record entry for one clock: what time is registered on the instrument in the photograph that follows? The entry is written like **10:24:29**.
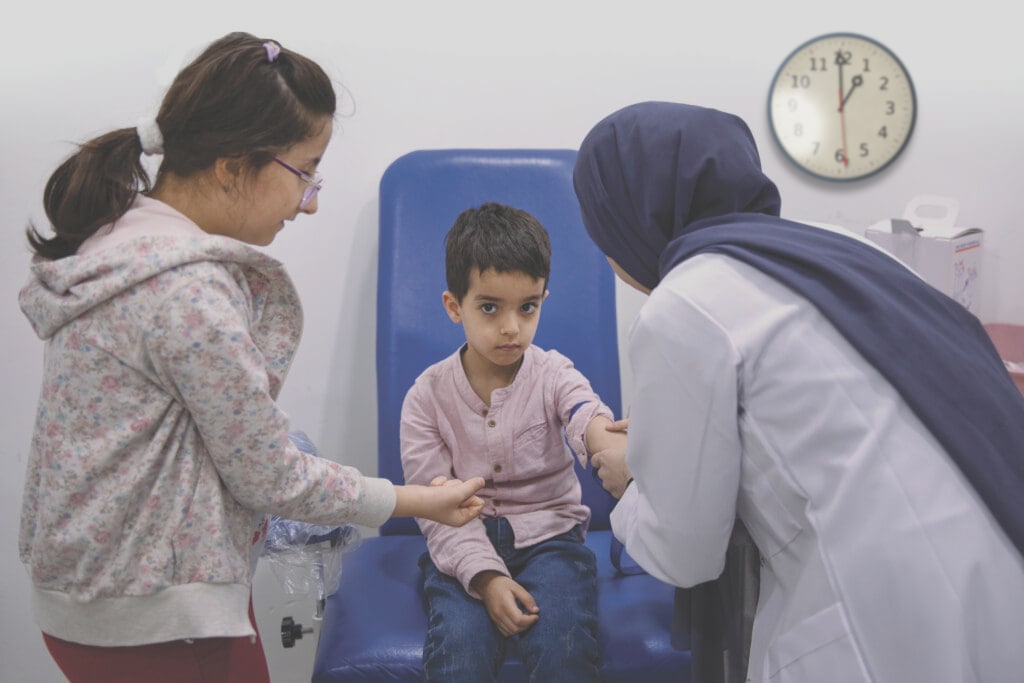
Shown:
**12:59:29**
